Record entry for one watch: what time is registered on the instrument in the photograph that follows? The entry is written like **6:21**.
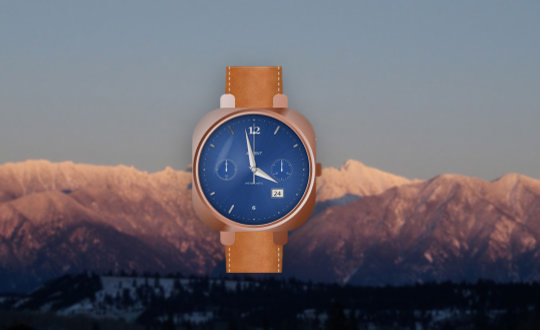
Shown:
**3:58**
